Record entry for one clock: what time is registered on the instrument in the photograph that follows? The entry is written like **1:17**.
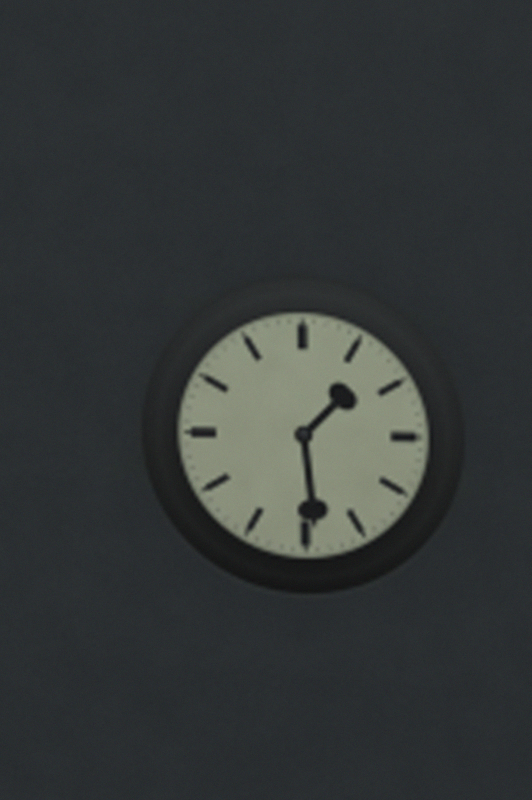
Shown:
**1:29**
